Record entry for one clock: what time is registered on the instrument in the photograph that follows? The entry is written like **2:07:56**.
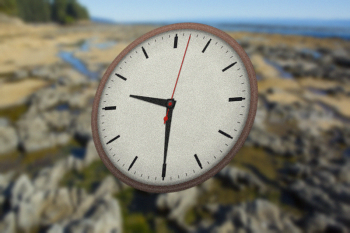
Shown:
**9:30:02**
